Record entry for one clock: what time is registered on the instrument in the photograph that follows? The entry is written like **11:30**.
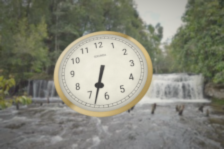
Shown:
**6:33**
